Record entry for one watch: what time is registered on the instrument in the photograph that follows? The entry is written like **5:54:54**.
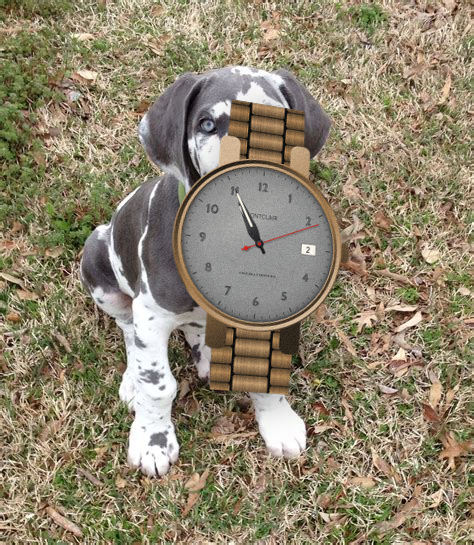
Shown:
**10:55:11**
